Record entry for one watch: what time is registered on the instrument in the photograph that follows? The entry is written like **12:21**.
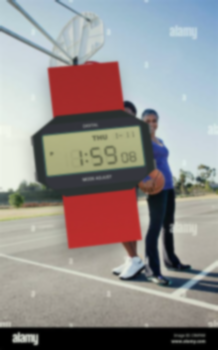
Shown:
**1:59**
